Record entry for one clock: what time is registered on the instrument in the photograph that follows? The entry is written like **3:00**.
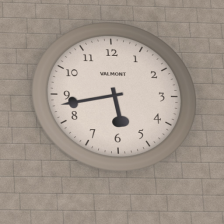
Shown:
**5:43**
